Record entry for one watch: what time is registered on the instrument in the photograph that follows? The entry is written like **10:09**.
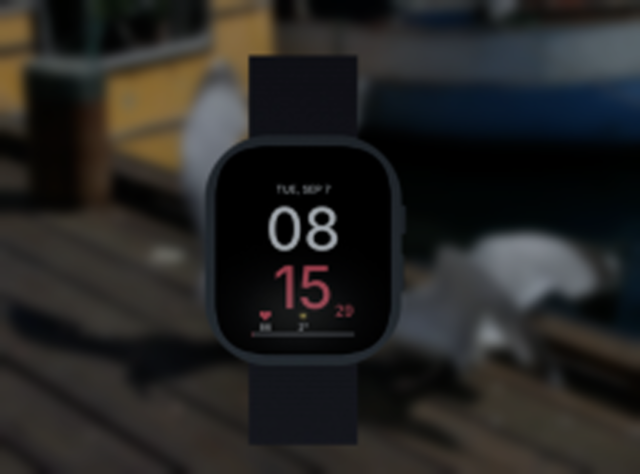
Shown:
**8:15**
